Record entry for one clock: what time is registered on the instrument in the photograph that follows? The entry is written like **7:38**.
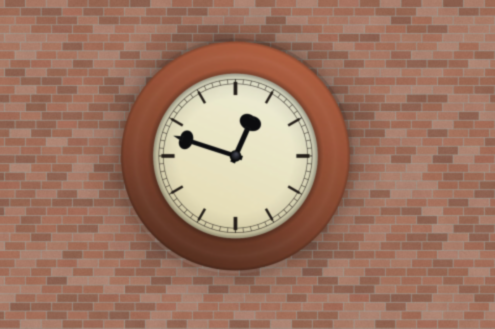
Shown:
**12:48**
